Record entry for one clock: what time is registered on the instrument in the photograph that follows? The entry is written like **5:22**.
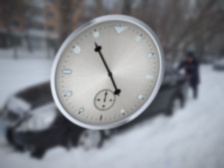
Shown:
**4:54**
